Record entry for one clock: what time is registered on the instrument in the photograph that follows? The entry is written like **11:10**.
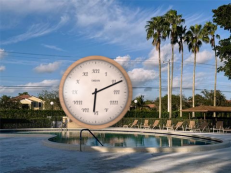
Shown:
**6:11**
